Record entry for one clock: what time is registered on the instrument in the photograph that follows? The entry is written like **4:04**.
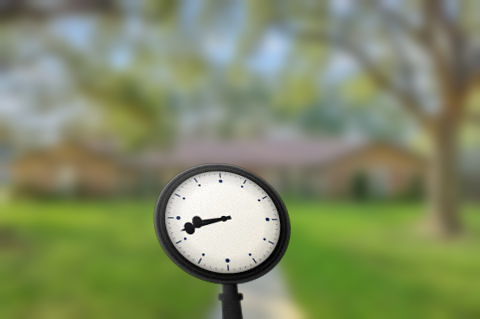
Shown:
**8:42**
